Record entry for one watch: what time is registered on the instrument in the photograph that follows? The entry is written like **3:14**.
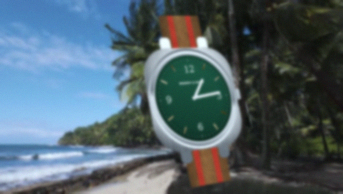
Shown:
**1:14**
